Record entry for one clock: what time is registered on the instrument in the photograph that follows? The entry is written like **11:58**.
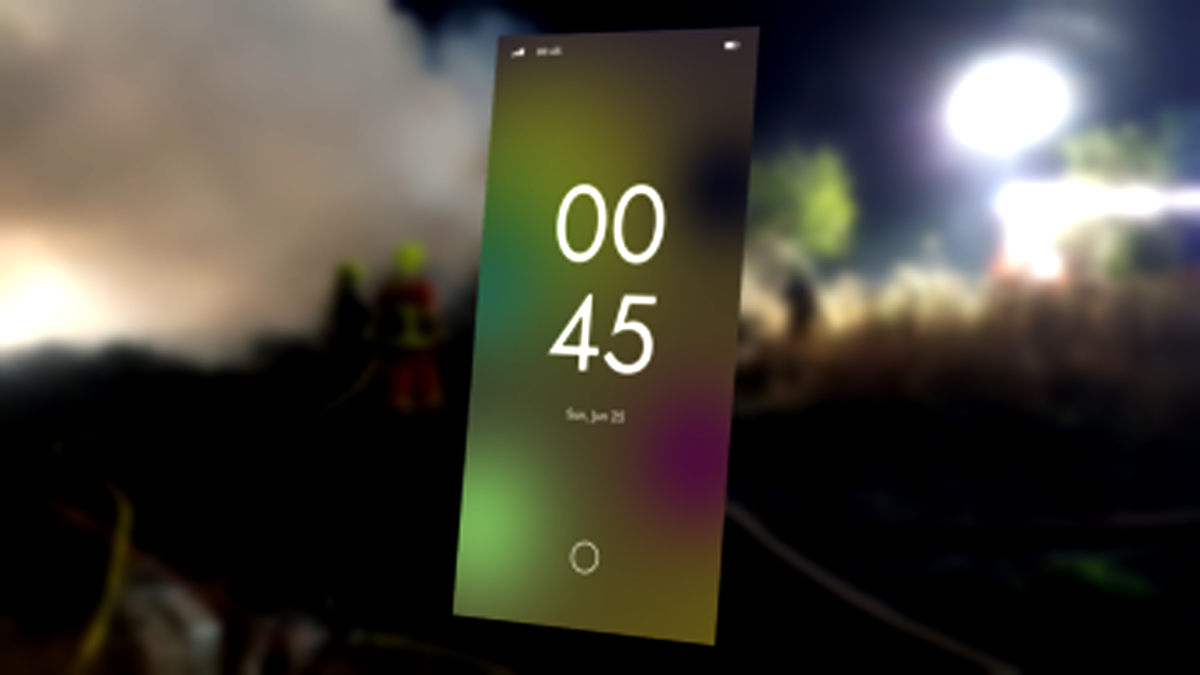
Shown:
**0:45**
